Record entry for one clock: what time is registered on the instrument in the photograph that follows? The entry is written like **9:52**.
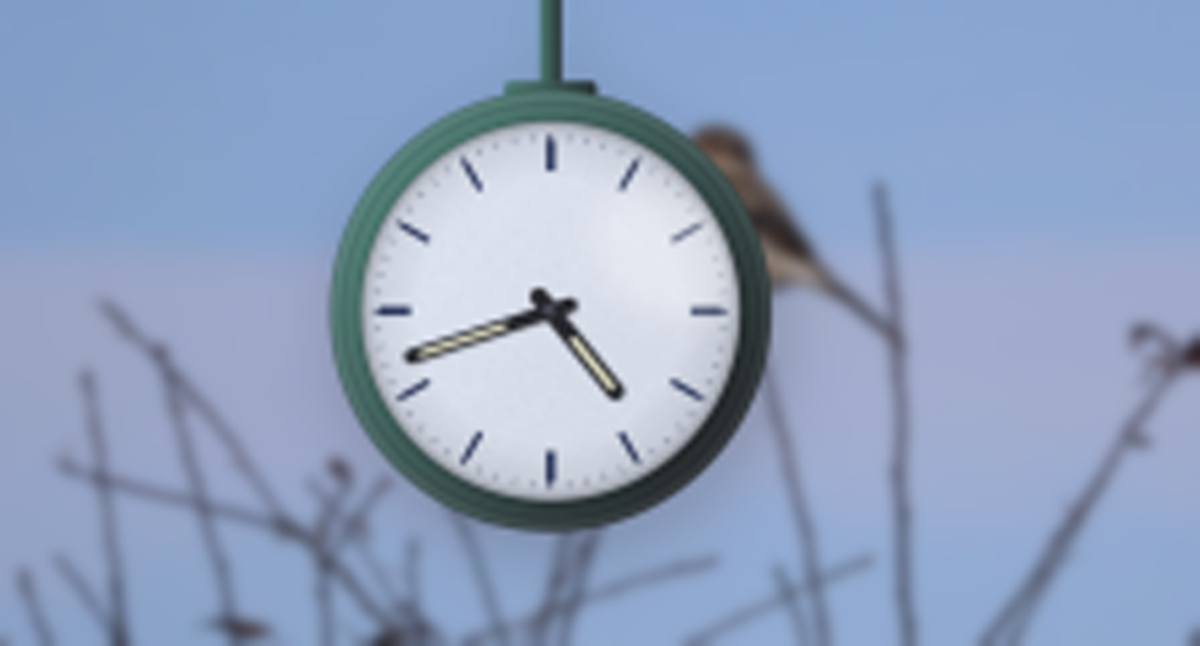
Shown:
**4:42**
